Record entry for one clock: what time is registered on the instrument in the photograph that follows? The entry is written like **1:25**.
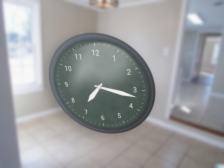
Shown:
**7:17**
